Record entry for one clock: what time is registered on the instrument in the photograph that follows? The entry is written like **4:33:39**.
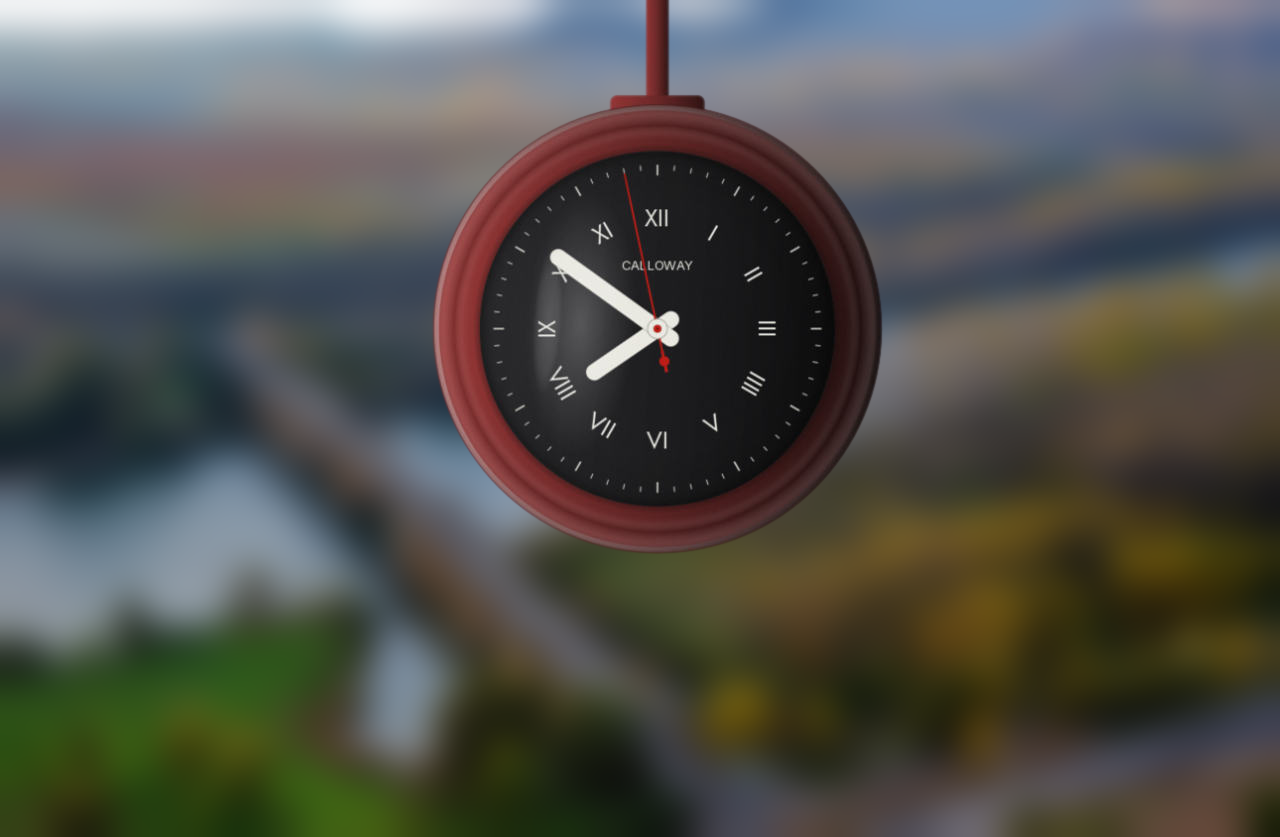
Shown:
**7:50:58**
